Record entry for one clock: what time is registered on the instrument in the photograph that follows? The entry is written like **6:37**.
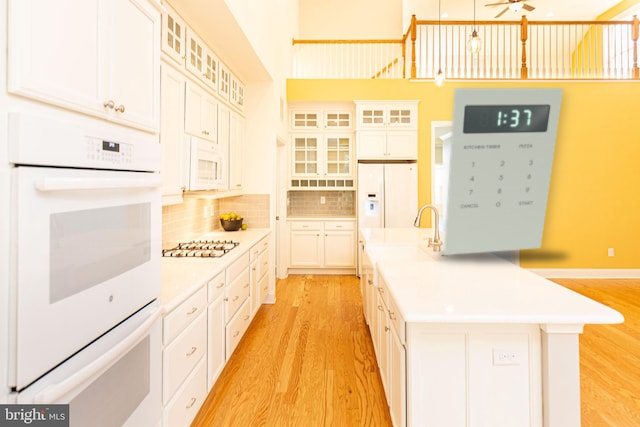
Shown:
**1:37**
